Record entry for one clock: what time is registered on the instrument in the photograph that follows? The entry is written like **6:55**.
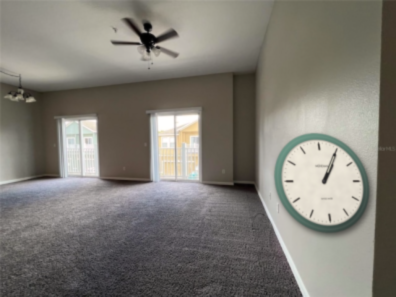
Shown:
**1:05**
